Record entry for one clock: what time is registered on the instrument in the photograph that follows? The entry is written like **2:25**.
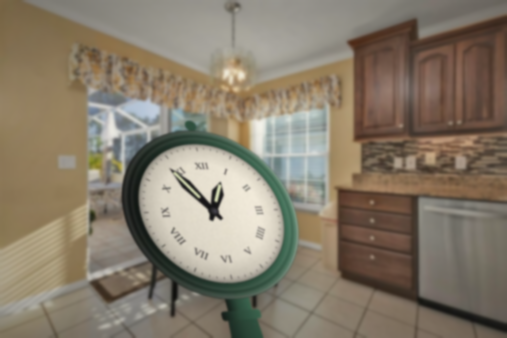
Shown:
**12:54**
